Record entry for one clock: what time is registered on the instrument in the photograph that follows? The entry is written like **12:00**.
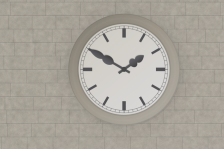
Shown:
**1:50**
